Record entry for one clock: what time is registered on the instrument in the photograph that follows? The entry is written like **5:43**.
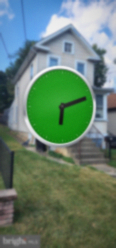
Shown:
**6:12**
